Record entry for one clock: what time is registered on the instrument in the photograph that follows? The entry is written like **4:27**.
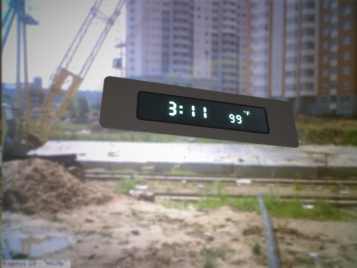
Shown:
**3:11**
